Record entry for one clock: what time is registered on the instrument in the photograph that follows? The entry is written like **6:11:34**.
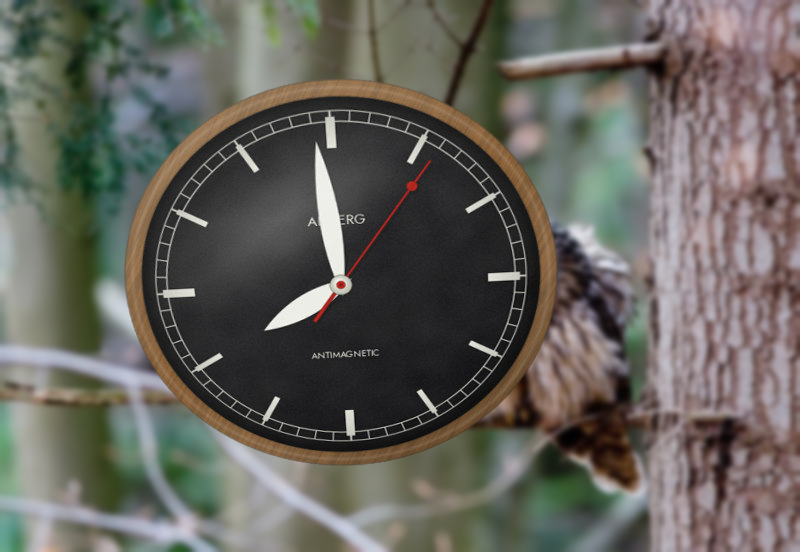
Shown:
**7:59:06**
